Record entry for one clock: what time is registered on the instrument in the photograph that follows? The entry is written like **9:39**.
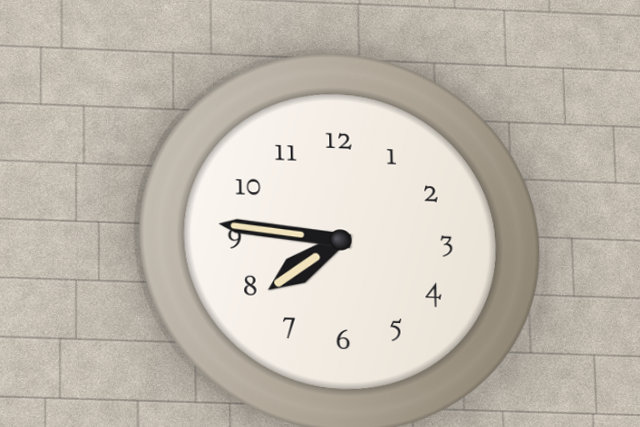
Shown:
**7:46**
